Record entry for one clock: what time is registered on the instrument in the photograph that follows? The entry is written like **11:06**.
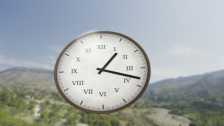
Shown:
**1:18**
